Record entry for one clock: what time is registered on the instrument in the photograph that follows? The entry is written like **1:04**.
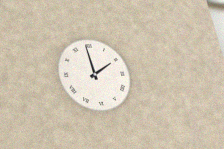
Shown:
**1:59**
